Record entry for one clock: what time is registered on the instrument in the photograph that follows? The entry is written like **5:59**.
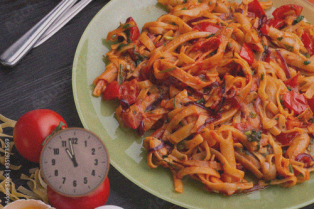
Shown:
**10:58**
